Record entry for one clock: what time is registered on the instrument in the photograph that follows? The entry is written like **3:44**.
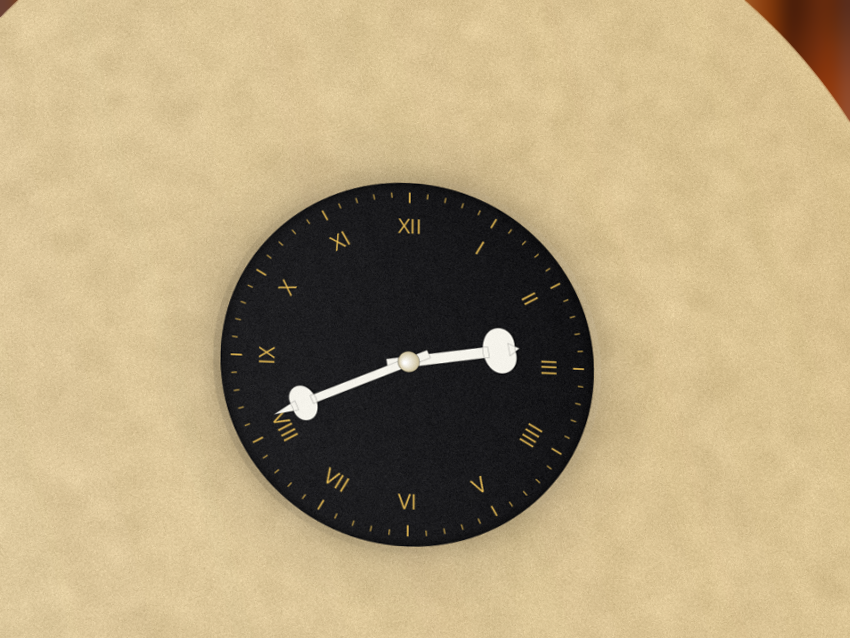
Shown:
**2:41**
